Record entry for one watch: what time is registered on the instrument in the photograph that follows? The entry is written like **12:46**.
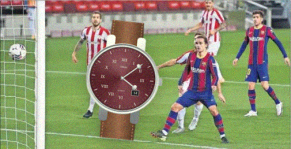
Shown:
**4:08**
